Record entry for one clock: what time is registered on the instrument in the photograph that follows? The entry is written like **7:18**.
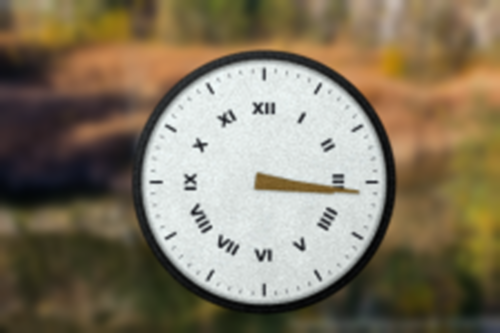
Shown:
**3:16**
